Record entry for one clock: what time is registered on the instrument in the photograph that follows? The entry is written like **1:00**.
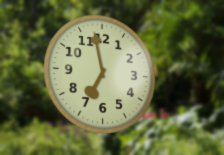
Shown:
**6:58**
